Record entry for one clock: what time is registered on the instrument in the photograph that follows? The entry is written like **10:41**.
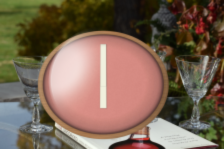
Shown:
**6:00**
